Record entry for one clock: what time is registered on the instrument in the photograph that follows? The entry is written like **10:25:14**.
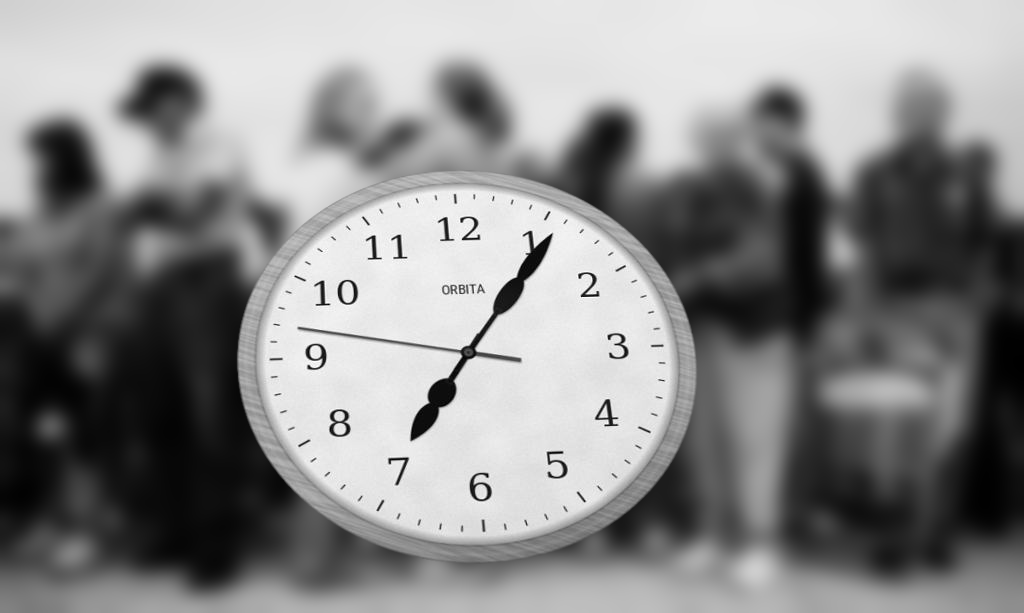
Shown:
**7:05:47**
